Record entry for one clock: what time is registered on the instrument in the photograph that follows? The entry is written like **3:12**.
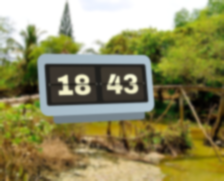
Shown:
**18:43**
